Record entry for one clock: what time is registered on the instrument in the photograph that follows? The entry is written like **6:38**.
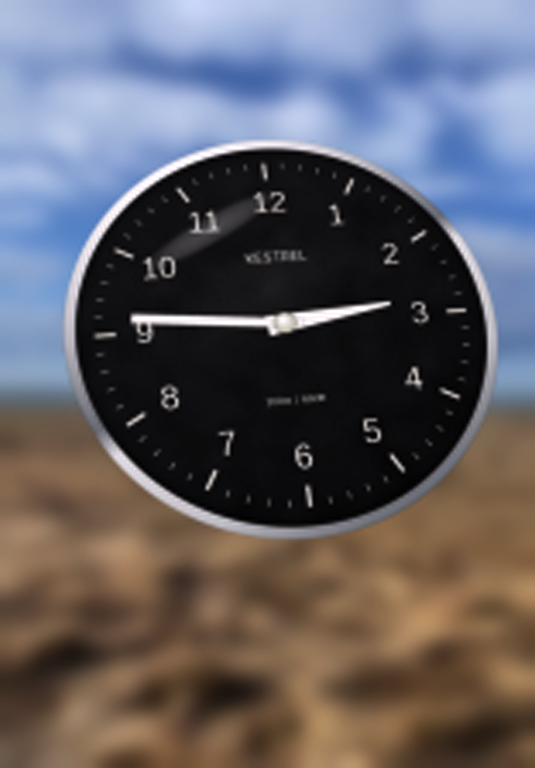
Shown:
**2:46**
